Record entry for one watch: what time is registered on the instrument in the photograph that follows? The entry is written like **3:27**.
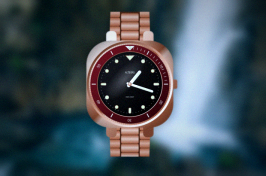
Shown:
**1:18**
